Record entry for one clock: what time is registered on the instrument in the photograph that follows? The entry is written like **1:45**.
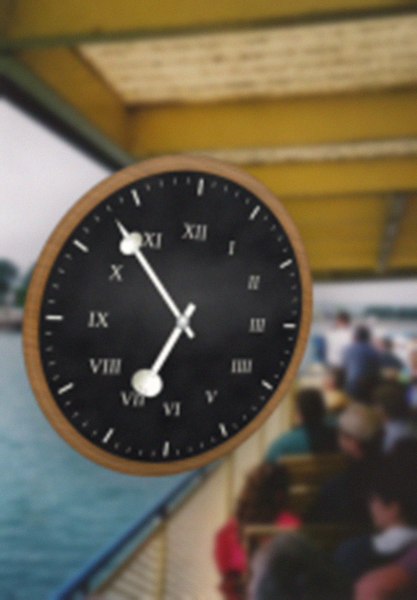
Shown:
**6:53**
